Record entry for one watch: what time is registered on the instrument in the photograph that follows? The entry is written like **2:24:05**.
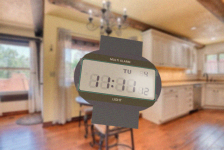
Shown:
**11:11:12**
